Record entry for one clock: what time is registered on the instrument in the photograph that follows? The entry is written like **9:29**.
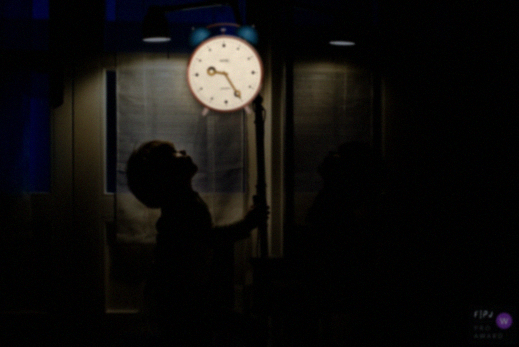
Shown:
**9:25**
